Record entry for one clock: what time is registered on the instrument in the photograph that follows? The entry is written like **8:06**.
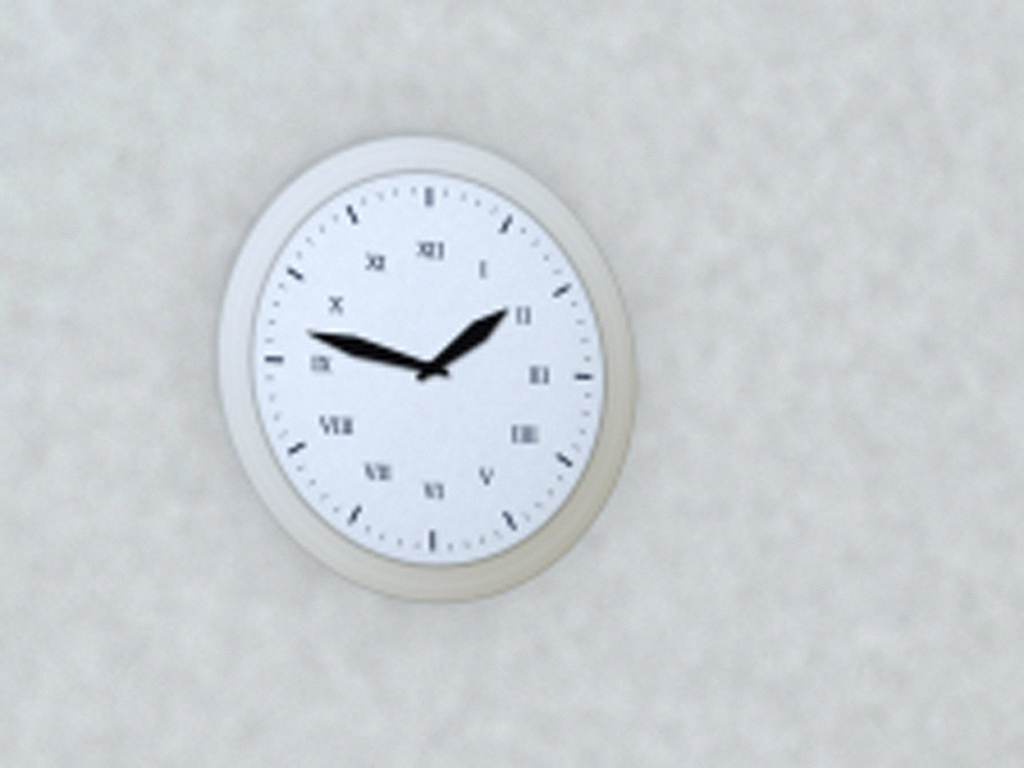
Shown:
**1:47**
